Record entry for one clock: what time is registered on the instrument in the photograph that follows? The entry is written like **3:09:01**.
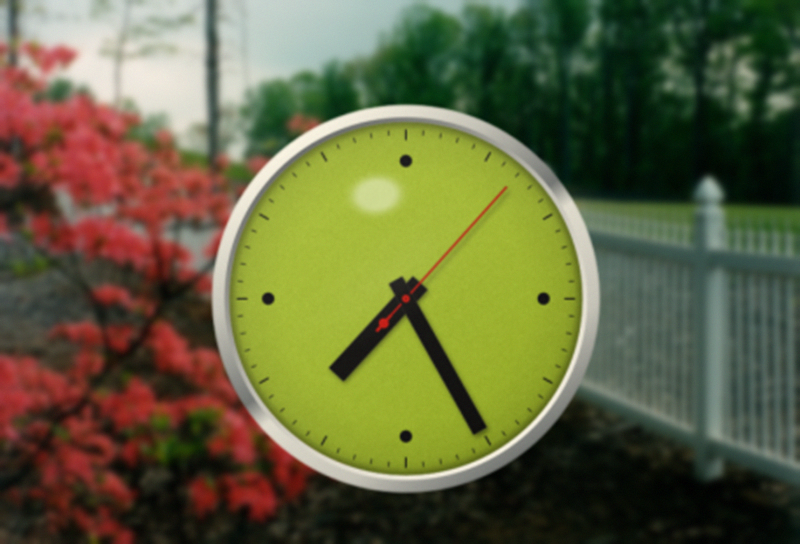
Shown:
**7:25:07**
